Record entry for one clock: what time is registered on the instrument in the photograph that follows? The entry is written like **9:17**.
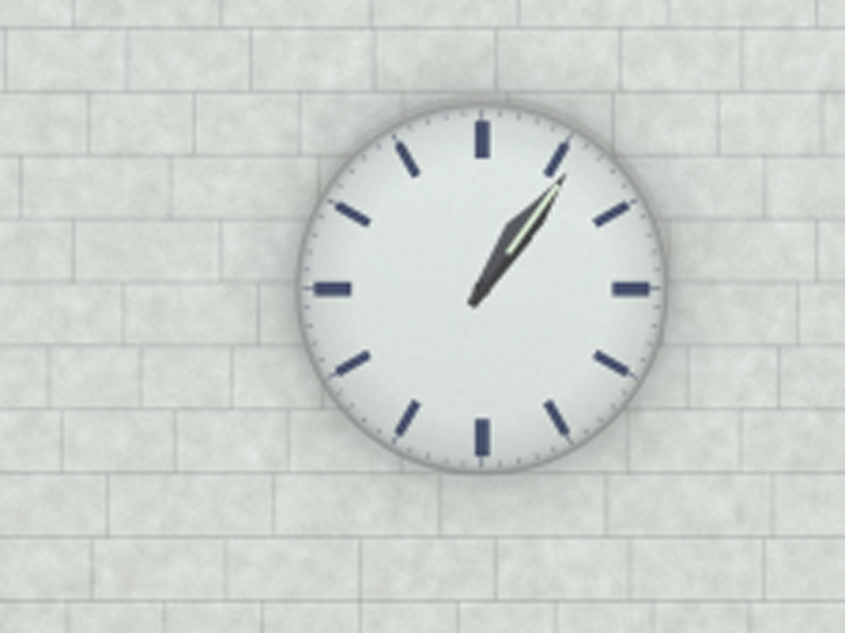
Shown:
**1:06**
